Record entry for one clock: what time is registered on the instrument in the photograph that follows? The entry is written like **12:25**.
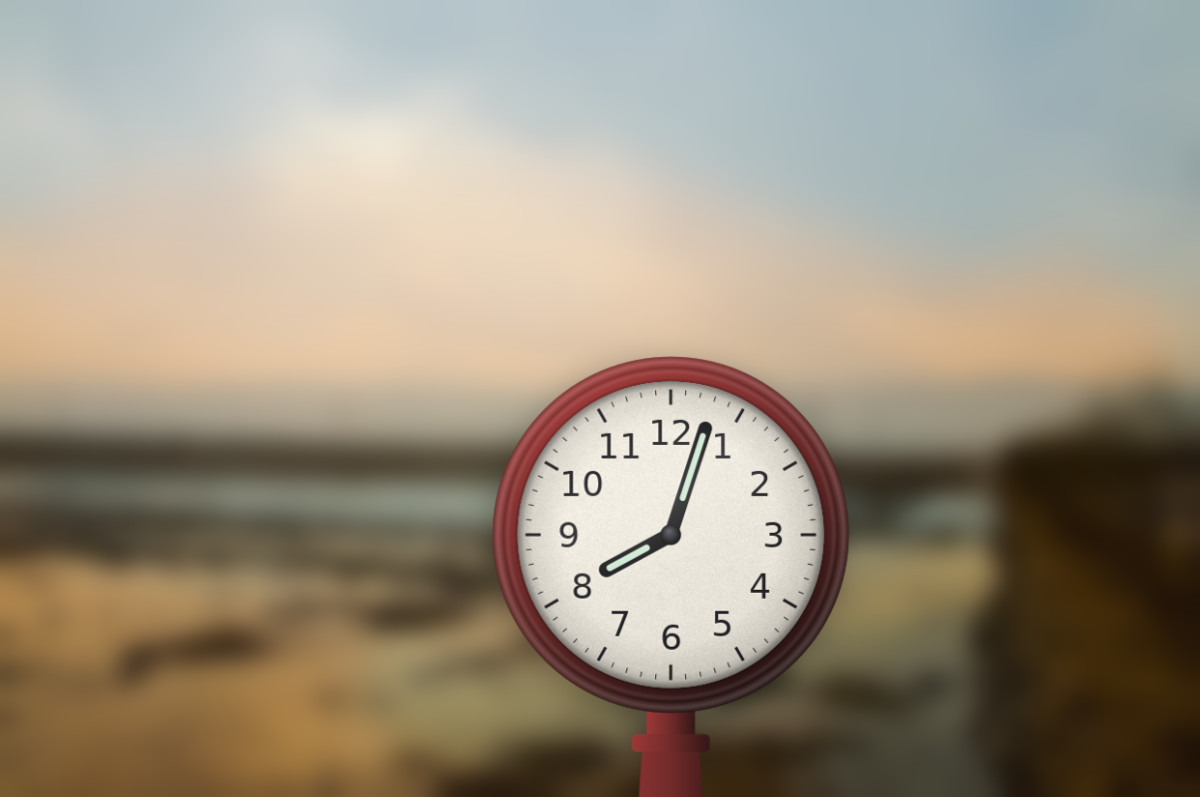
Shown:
**8:03**
